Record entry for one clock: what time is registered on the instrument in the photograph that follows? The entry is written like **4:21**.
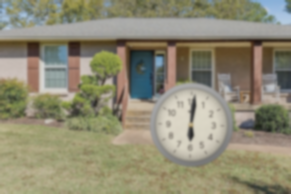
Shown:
**6:01**
